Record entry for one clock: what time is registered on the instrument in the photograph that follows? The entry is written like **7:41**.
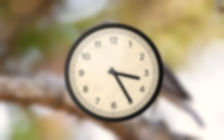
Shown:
**3:25**
